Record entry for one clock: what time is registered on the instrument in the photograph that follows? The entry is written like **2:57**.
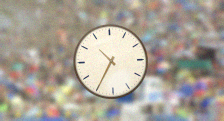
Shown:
**10:35**
